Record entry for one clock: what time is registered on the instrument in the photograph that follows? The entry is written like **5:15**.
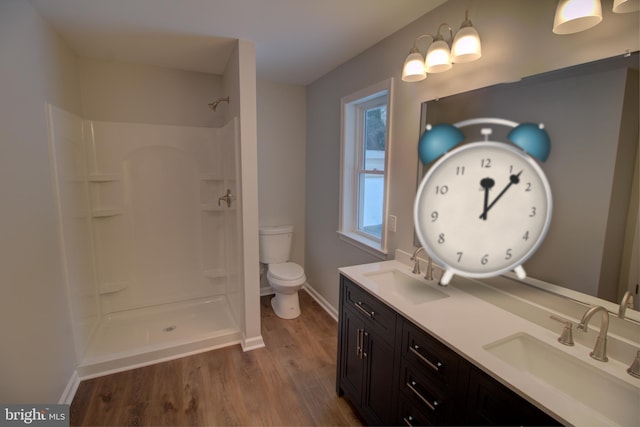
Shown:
**12:07**
